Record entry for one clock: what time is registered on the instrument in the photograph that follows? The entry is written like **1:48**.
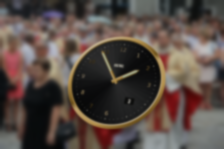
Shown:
**1:54**
